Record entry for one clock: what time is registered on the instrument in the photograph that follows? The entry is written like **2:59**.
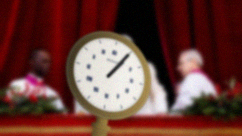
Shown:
**1:05**
